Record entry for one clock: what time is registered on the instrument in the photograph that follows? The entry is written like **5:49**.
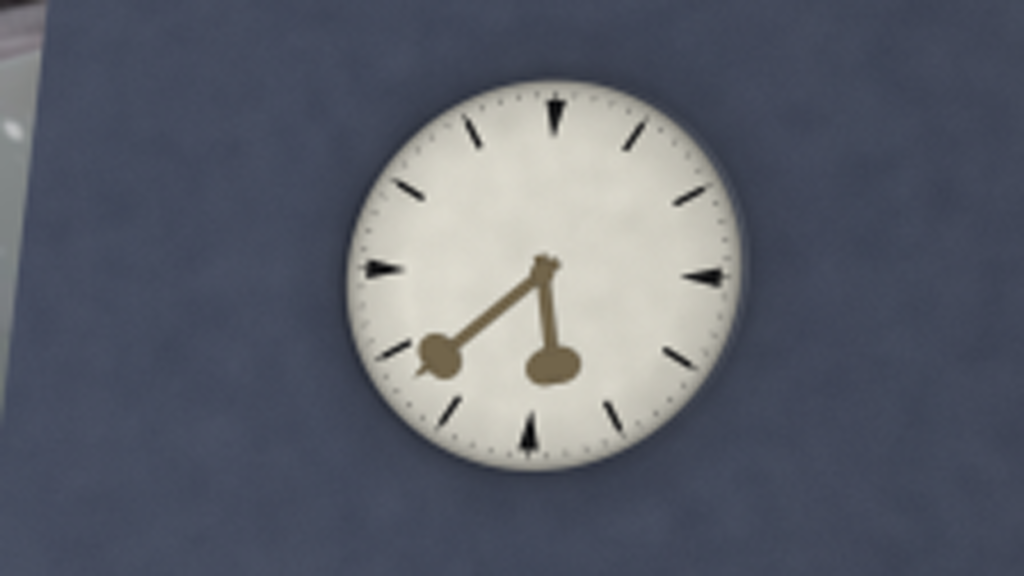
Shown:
**5:38**
